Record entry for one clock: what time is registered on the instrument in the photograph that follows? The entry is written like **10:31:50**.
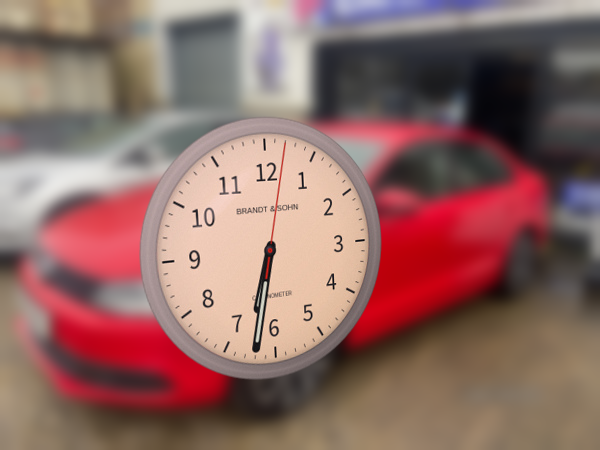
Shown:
**6:32:02**
